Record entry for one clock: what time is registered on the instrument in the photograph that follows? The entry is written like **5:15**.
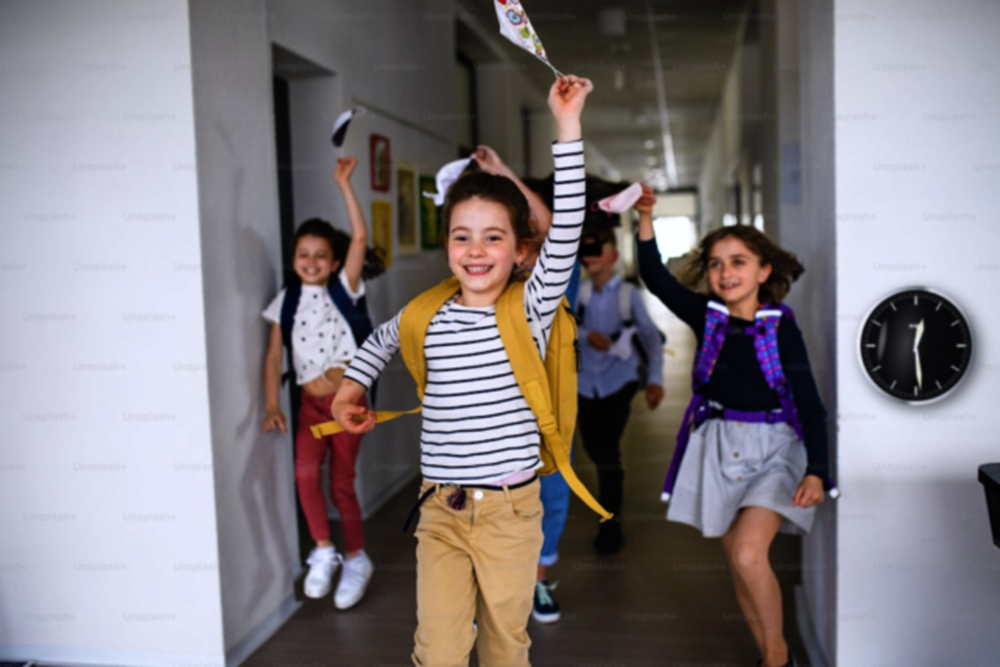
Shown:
**12:29**
